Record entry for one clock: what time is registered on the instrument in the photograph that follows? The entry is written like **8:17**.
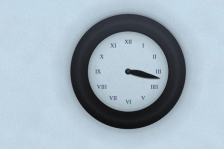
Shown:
**3:17**
